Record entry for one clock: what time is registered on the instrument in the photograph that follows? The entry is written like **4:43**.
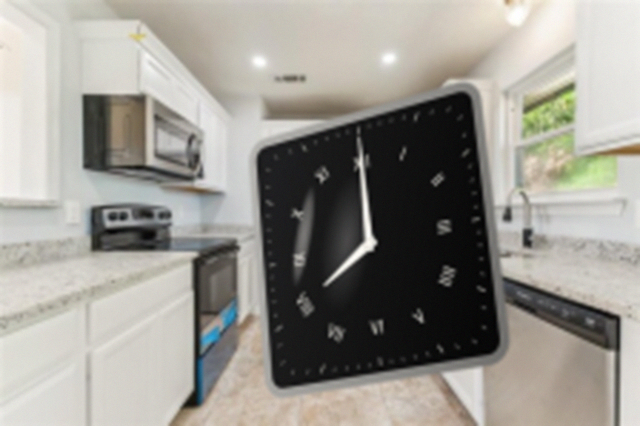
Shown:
**8:00**
